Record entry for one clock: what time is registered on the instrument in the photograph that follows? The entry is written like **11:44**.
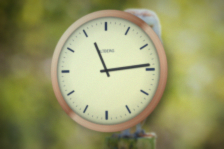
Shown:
**11:14**
